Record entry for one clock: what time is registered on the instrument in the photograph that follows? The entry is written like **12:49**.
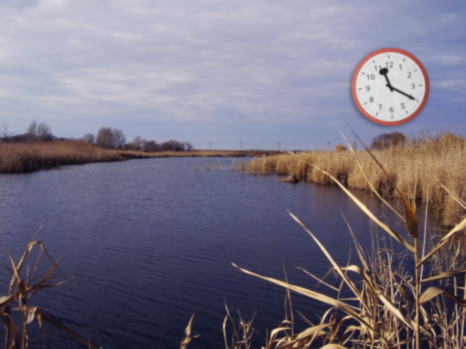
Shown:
**11:20**
